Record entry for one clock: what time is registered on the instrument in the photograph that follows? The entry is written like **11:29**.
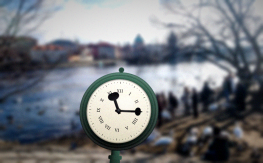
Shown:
**11:15**
